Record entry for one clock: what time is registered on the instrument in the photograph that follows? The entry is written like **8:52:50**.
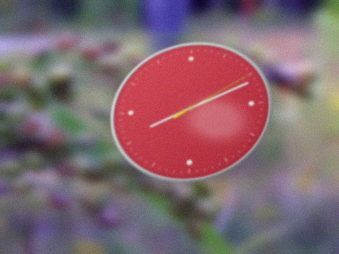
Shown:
**8:11:10**
